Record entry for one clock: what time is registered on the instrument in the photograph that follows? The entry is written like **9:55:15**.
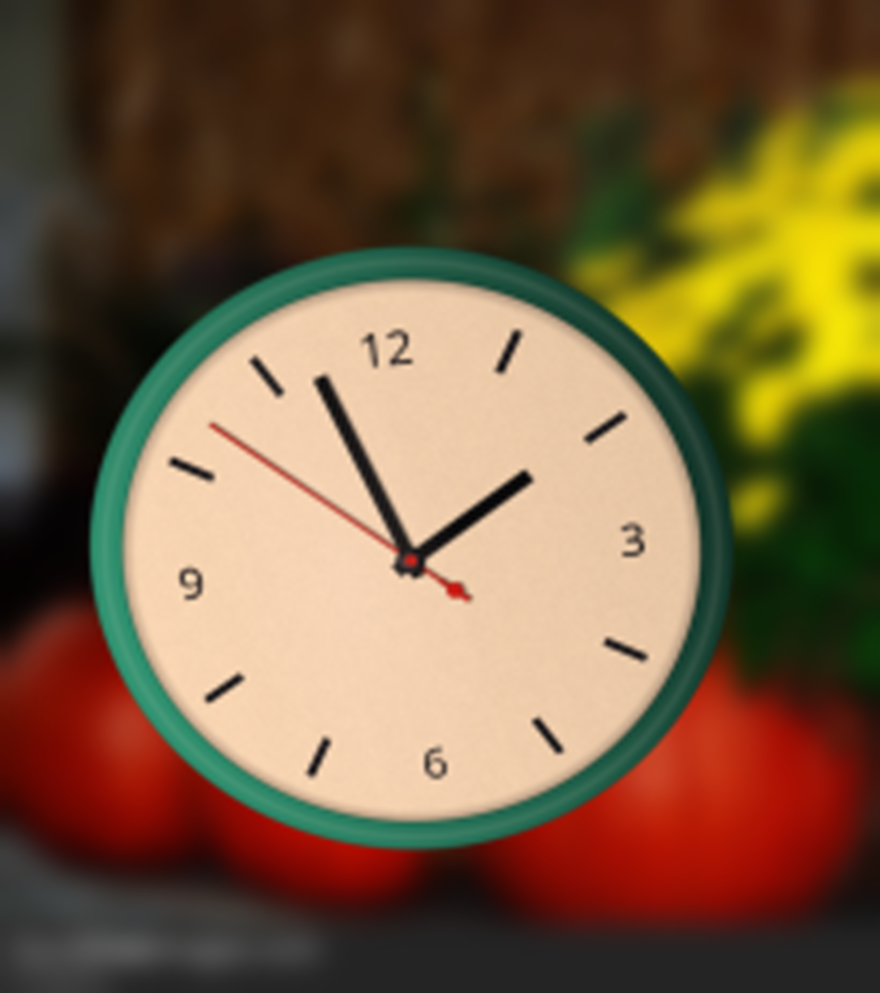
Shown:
**1:56:52**
